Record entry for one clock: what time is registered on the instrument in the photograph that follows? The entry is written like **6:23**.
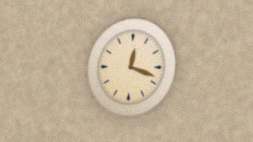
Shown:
**12:18**
